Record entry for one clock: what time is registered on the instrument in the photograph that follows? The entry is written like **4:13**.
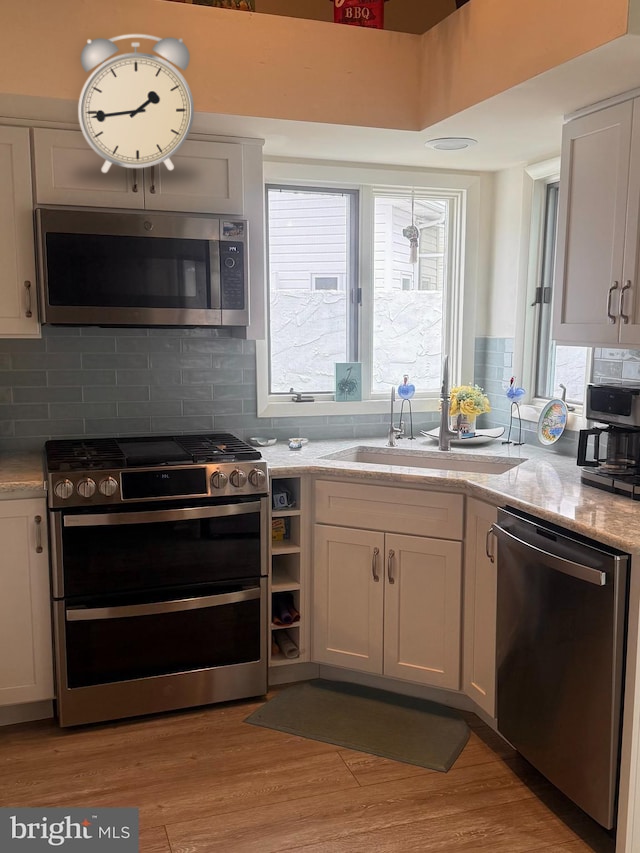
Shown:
**1:44**
